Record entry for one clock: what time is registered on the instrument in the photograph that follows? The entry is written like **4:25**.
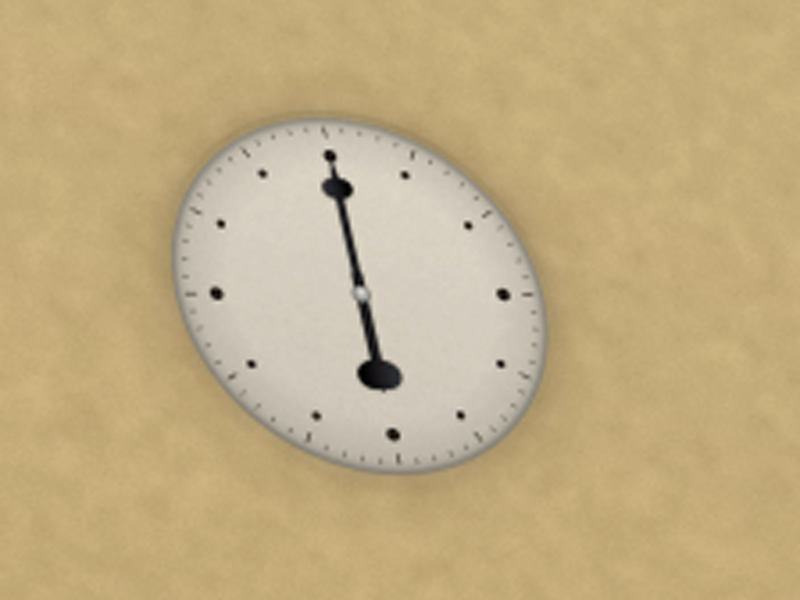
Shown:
**6:00**
